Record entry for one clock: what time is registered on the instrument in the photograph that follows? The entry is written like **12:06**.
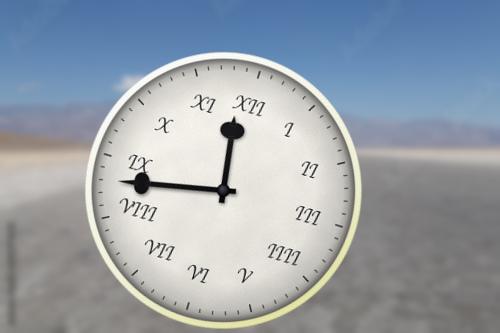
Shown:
**11:43**
